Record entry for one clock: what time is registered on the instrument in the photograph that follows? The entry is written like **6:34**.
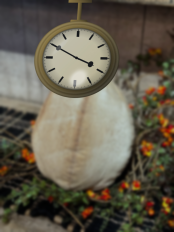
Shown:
**3:50**
